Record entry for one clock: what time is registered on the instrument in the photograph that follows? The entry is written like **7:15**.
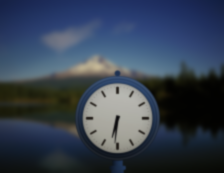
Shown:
**6:31**
